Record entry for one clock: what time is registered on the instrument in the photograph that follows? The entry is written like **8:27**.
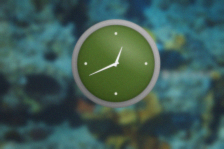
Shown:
**12:41**
